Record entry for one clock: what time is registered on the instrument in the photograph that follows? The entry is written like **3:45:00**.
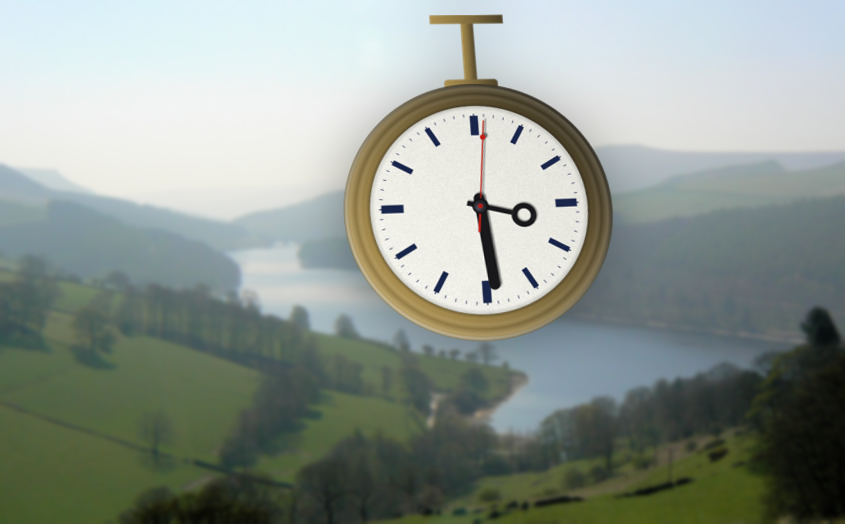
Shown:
**3:29:01**
